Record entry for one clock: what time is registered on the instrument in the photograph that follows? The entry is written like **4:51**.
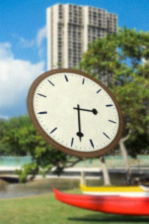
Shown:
**3:33**
